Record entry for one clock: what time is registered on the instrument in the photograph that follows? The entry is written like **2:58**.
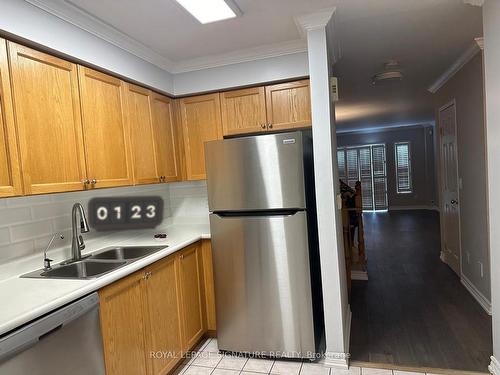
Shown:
**1:23**
